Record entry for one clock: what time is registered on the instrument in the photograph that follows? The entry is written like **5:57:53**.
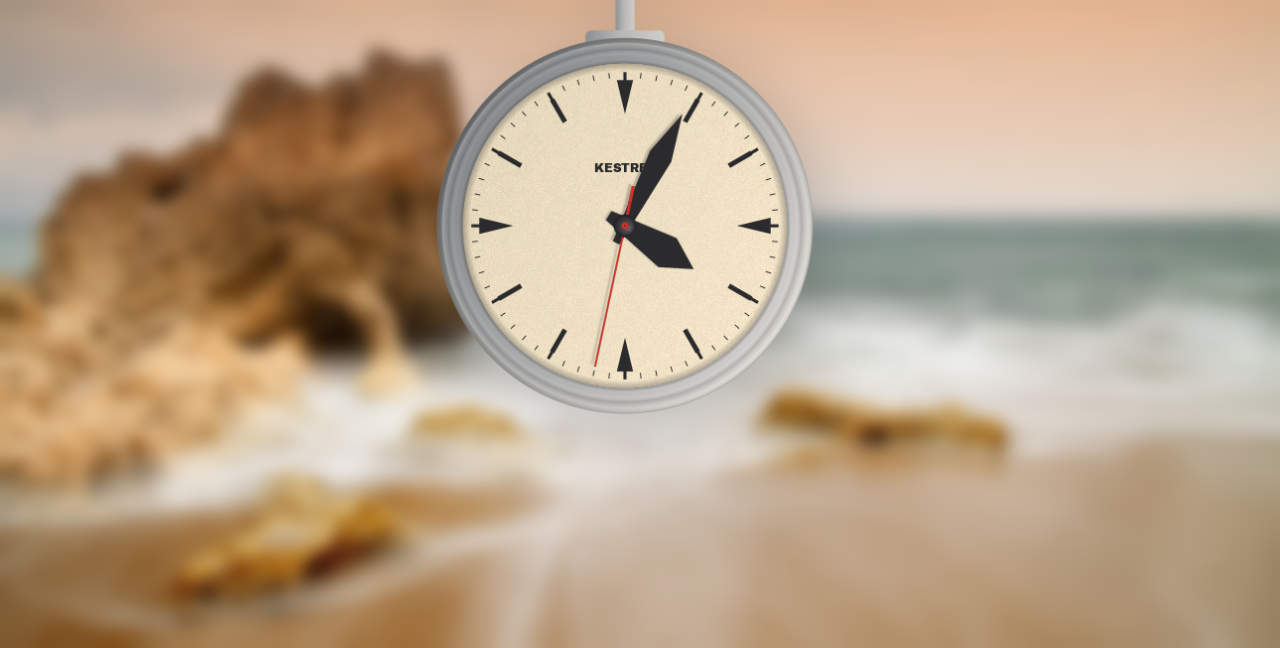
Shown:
**4:04:32**
